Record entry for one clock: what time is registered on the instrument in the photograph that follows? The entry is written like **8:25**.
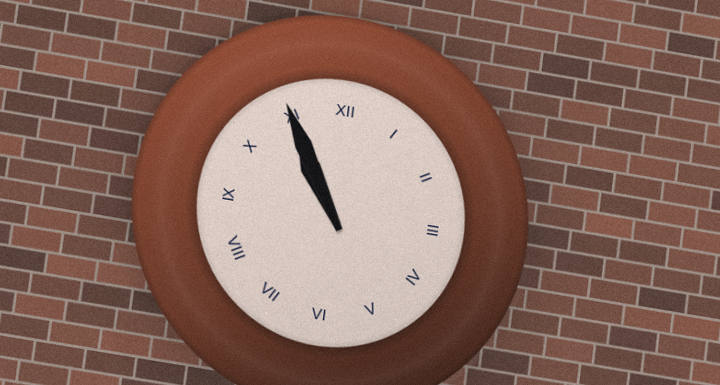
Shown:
**10:55**
